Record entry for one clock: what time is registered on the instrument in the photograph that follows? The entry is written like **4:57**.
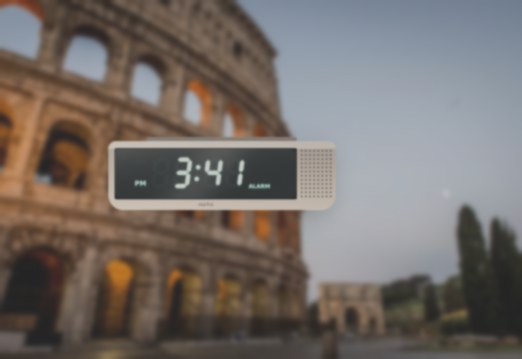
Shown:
**3:41**
